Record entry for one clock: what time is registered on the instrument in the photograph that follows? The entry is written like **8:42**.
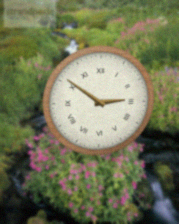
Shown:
**2:51**
